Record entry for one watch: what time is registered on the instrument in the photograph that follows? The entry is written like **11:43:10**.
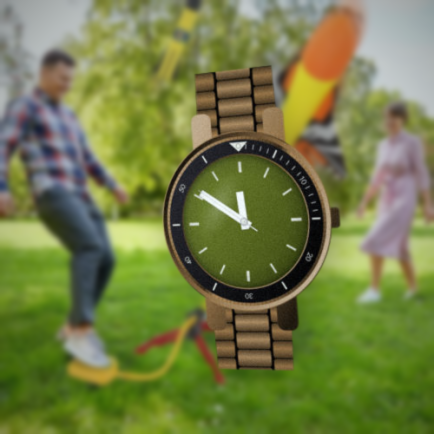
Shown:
**11:50:51**
